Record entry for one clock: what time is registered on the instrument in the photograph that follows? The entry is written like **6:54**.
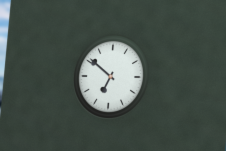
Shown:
**6:51**
